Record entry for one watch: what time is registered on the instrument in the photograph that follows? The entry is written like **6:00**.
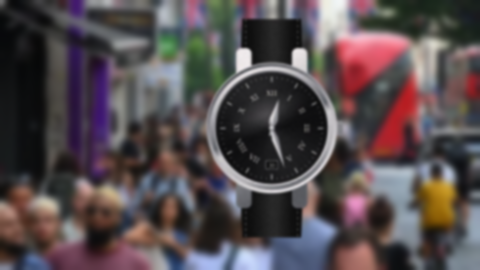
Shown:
**12:27**
